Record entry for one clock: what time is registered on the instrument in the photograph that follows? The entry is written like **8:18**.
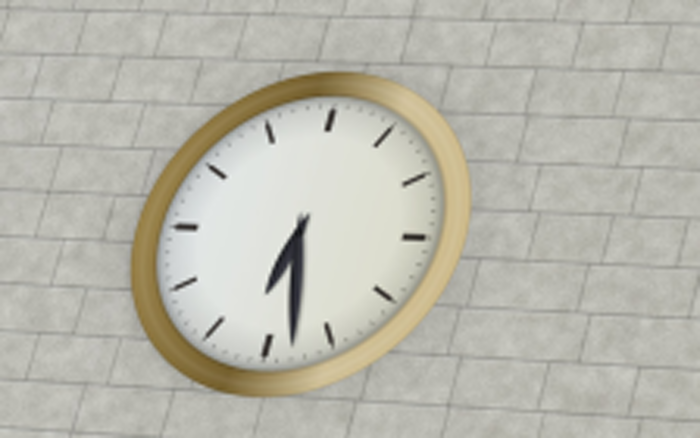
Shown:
**6:28**
